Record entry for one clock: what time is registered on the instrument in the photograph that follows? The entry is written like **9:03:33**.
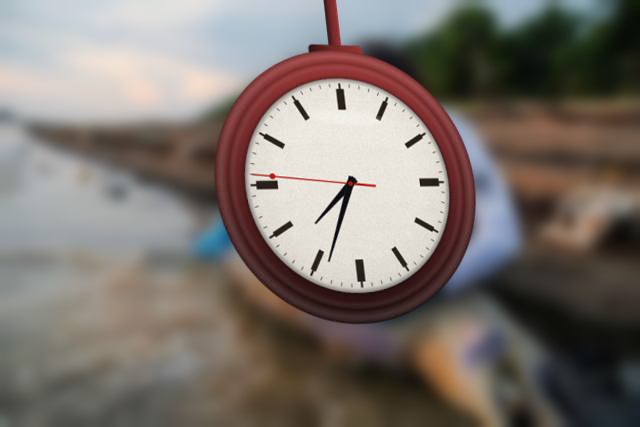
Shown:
**7:33:46**
